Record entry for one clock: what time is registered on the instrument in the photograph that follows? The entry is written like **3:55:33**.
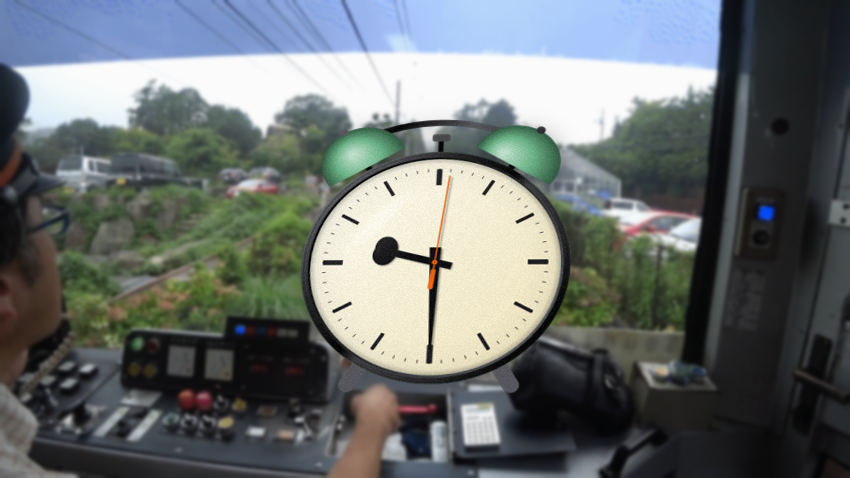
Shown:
**9:30:01**
